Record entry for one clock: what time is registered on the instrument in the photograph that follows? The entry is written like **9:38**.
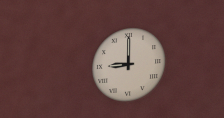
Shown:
**9:00**
